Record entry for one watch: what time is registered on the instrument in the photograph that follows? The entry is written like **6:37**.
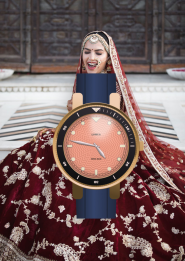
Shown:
**4:47**
